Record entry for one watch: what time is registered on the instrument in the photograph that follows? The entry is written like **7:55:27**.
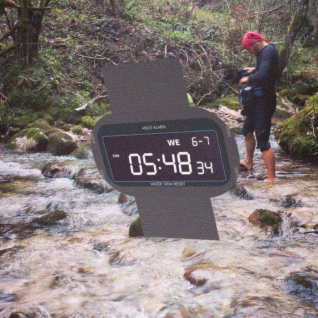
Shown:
**5:48:34**
